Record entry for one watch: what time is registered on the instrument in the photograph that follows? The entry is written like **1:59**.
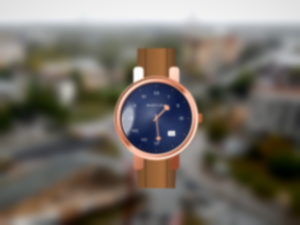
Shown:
**1:29**
